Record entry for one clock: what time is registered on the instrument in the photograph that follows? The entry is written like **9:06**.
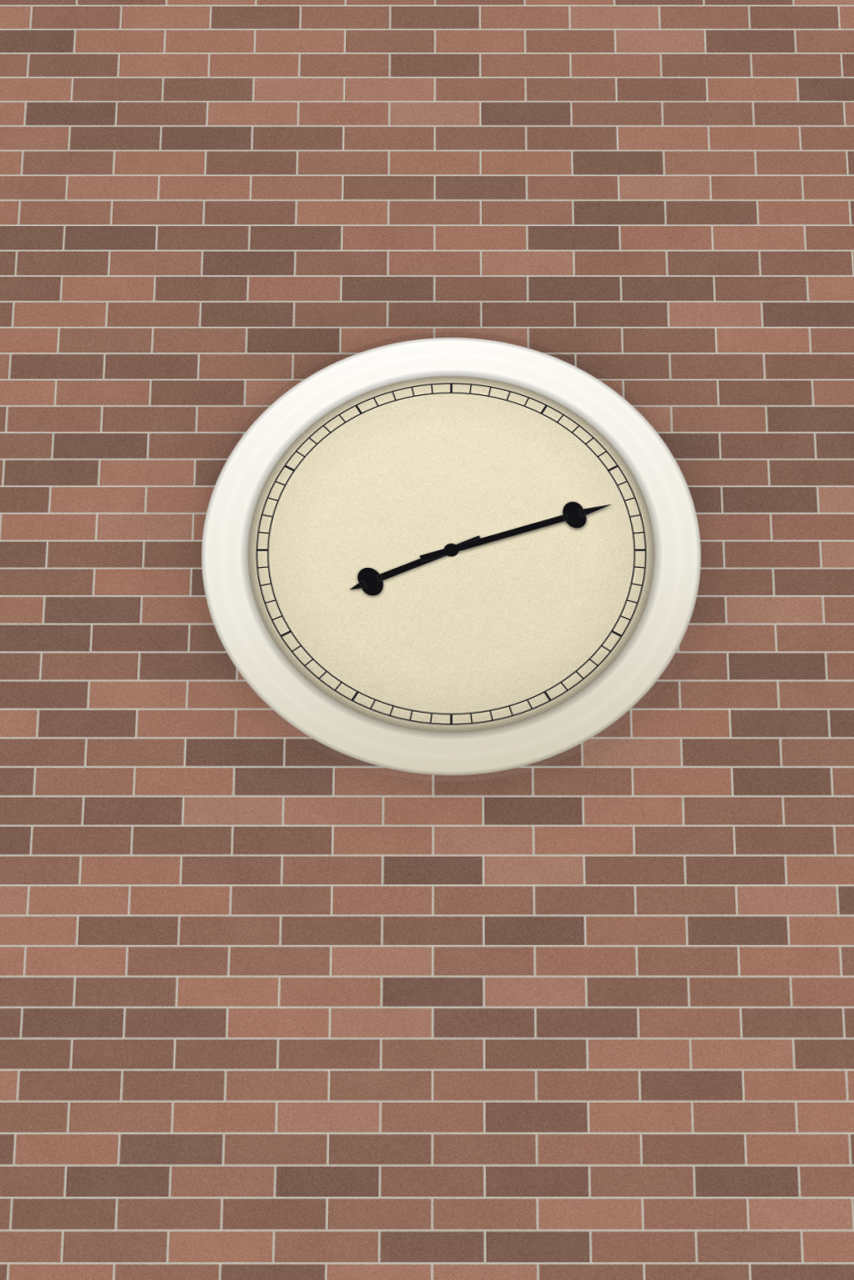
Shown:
**8:12**
